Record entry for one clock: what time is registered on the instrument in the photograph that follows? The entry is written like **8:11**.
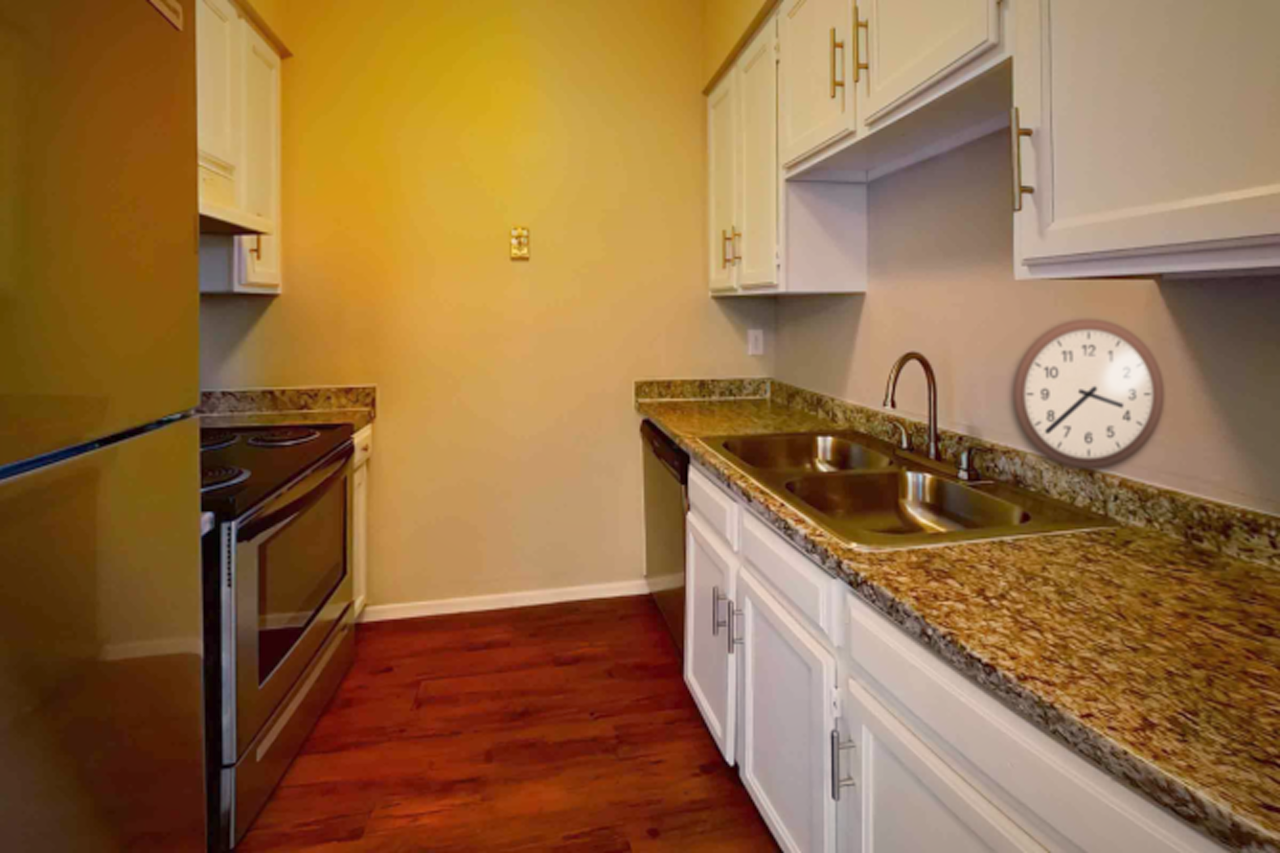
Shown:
**3:38**
